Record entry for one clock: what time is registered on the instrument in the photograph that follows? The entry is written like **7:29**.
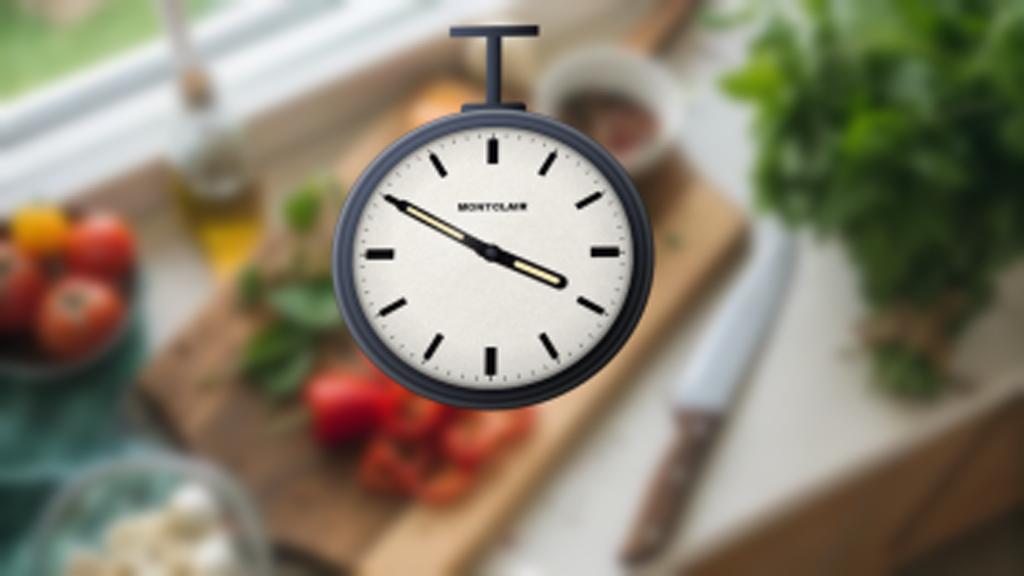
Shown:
**3:50**
